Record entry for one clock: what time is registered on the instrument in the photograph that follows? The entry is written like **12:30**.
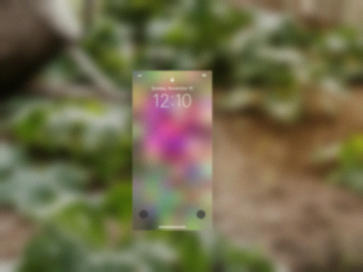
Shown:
**12:10**
